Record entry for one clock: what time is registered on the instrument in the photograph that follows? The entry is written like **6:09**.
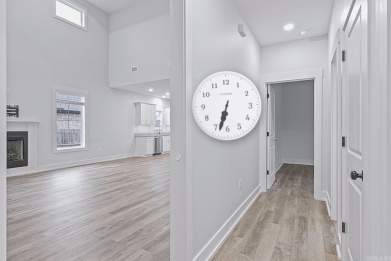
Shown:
**6:33**
